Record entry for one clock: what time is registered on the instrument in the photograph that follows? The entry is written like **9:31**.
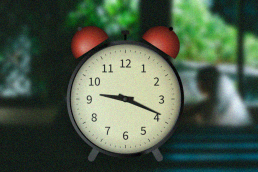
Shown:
**9:19**
